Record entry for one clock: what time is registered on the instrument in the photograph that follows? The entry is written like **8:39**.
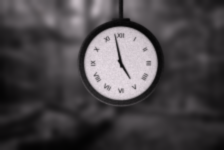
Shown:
**4:58**
